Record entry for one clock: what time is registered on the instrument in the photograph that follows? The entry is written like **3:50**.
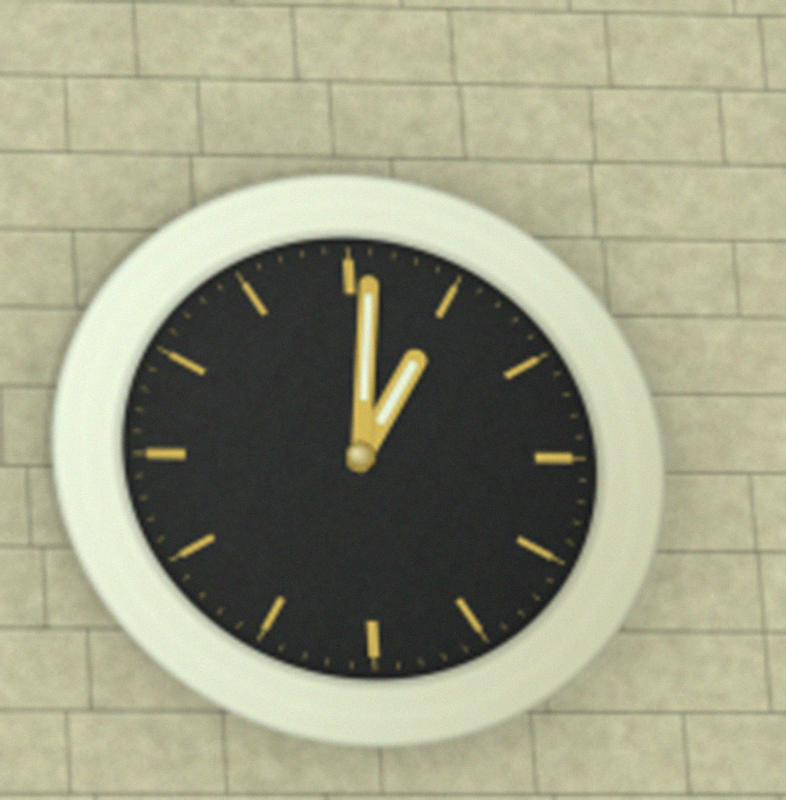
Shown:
**1:01**
